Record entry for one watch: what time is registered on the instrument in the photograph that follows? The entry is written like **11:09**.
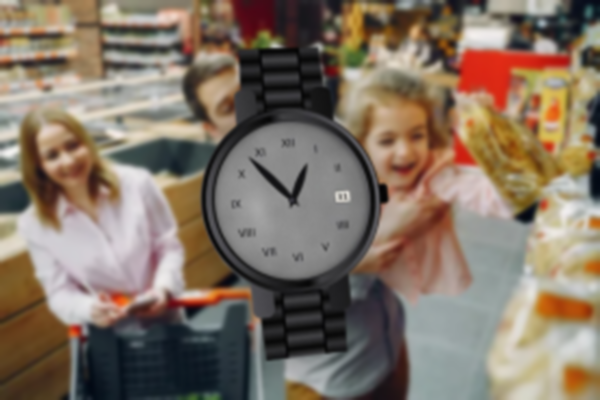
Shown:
**12:53**
